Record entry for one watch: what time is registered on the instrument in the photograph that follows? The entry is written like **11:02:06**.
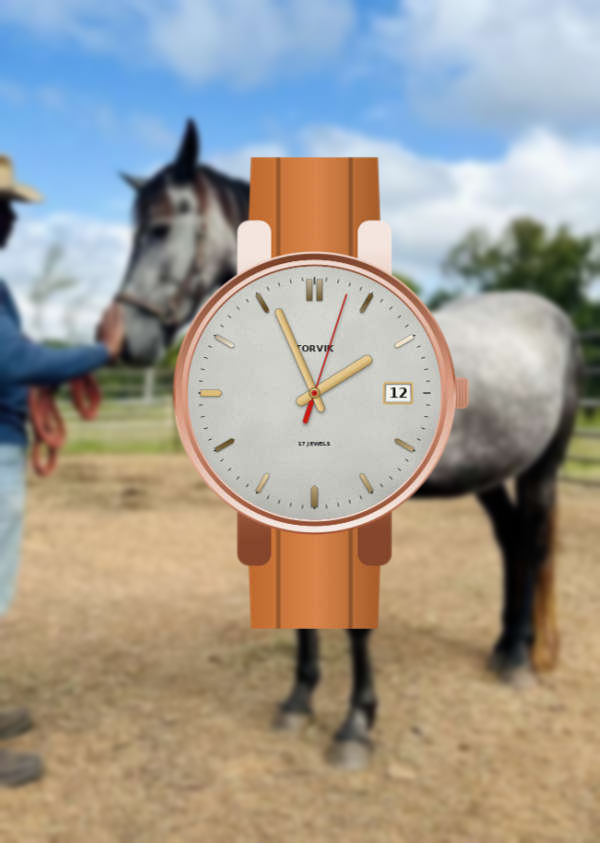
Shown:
**1:56:03**
